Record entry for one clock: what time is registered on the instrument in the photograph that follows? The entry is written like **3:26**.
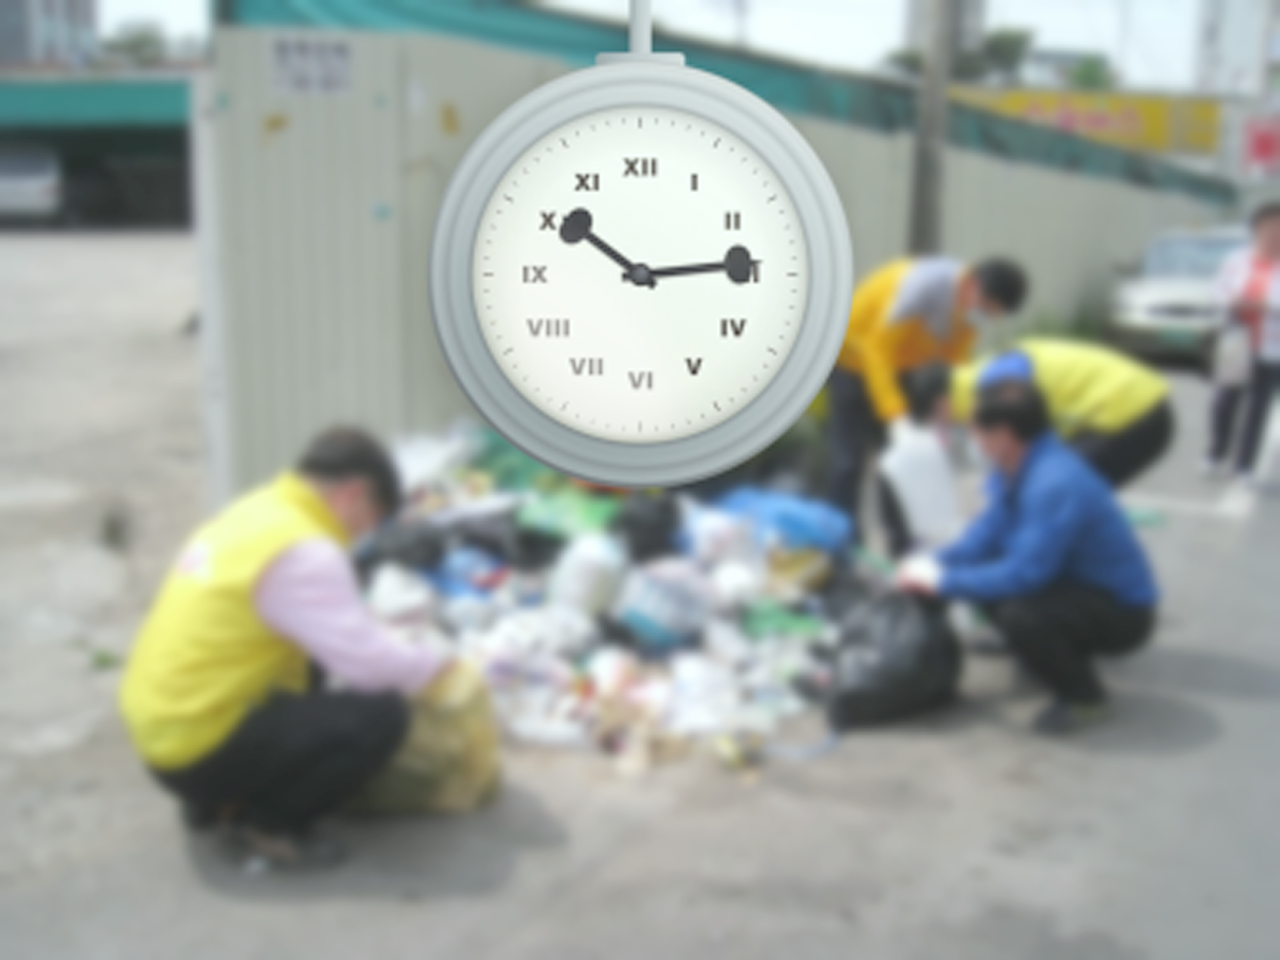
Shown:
**10:14**
